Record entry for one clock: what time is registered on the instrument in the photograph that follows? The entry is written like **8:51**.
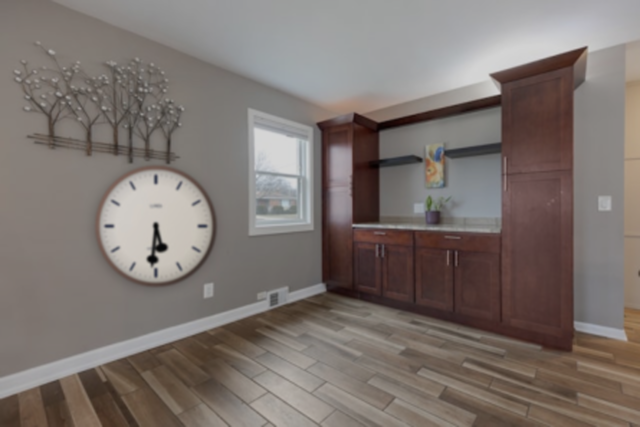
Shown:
**5:31**
